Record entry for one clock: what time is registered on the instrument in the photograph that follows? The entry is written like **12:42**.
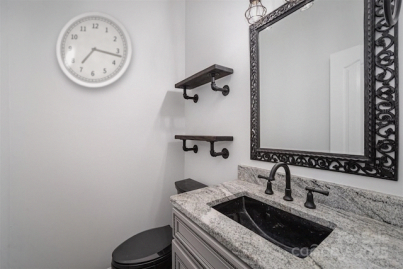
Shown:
**7:17**
